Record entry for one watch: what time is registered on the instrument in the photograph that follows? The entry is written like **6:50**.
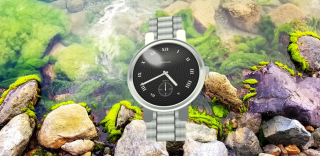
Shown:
**4:41**
